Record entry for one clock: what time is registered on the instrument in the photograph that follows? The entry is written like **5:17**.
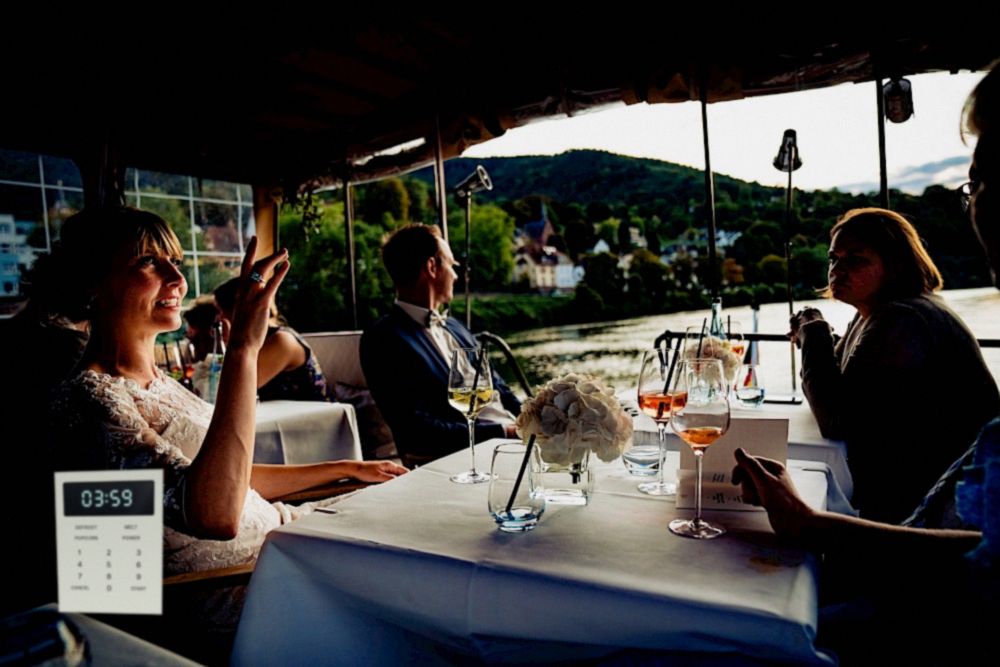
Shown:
**3:59**
